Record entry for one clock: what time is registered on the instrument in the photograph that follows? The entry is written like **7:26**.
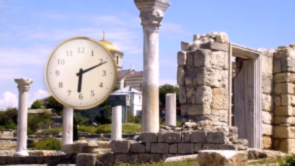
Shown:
**6:11**
